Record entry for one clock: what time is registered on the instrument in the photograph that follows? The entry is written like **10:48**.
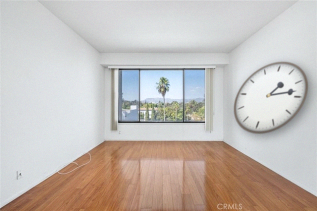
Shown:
**1:13**
